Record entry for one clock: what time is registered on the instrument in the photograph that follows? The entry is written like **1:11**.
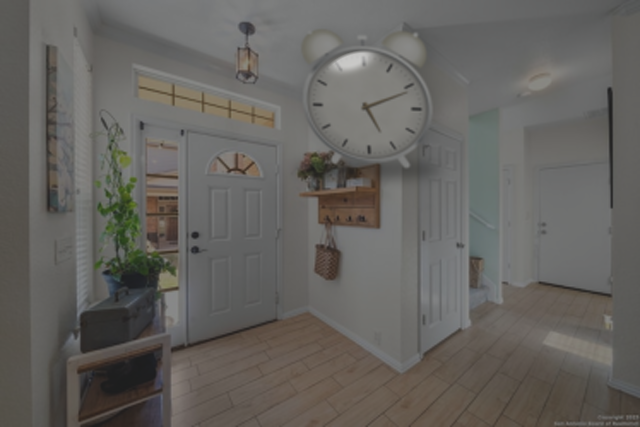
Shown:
**5:11**
